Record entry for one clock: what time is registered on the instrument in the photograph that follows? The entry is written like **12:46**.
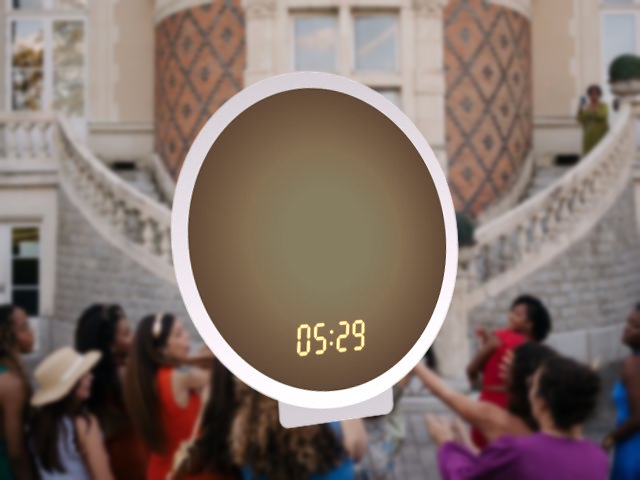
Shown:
**5:29**
